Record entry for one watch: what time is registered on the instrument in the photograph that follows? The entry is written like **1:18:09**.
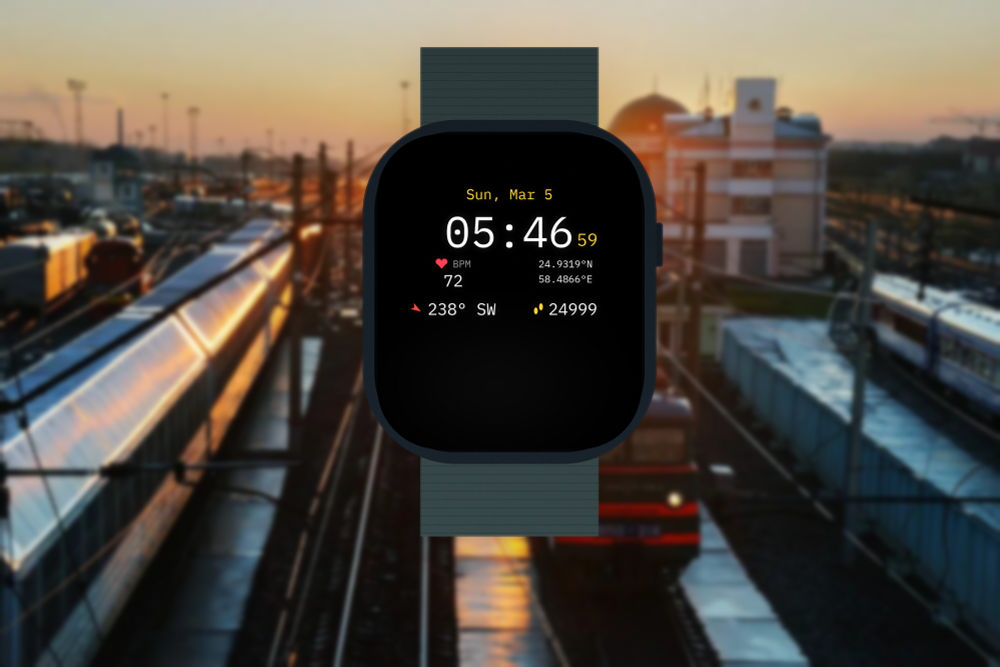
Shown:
**5:46:59**
